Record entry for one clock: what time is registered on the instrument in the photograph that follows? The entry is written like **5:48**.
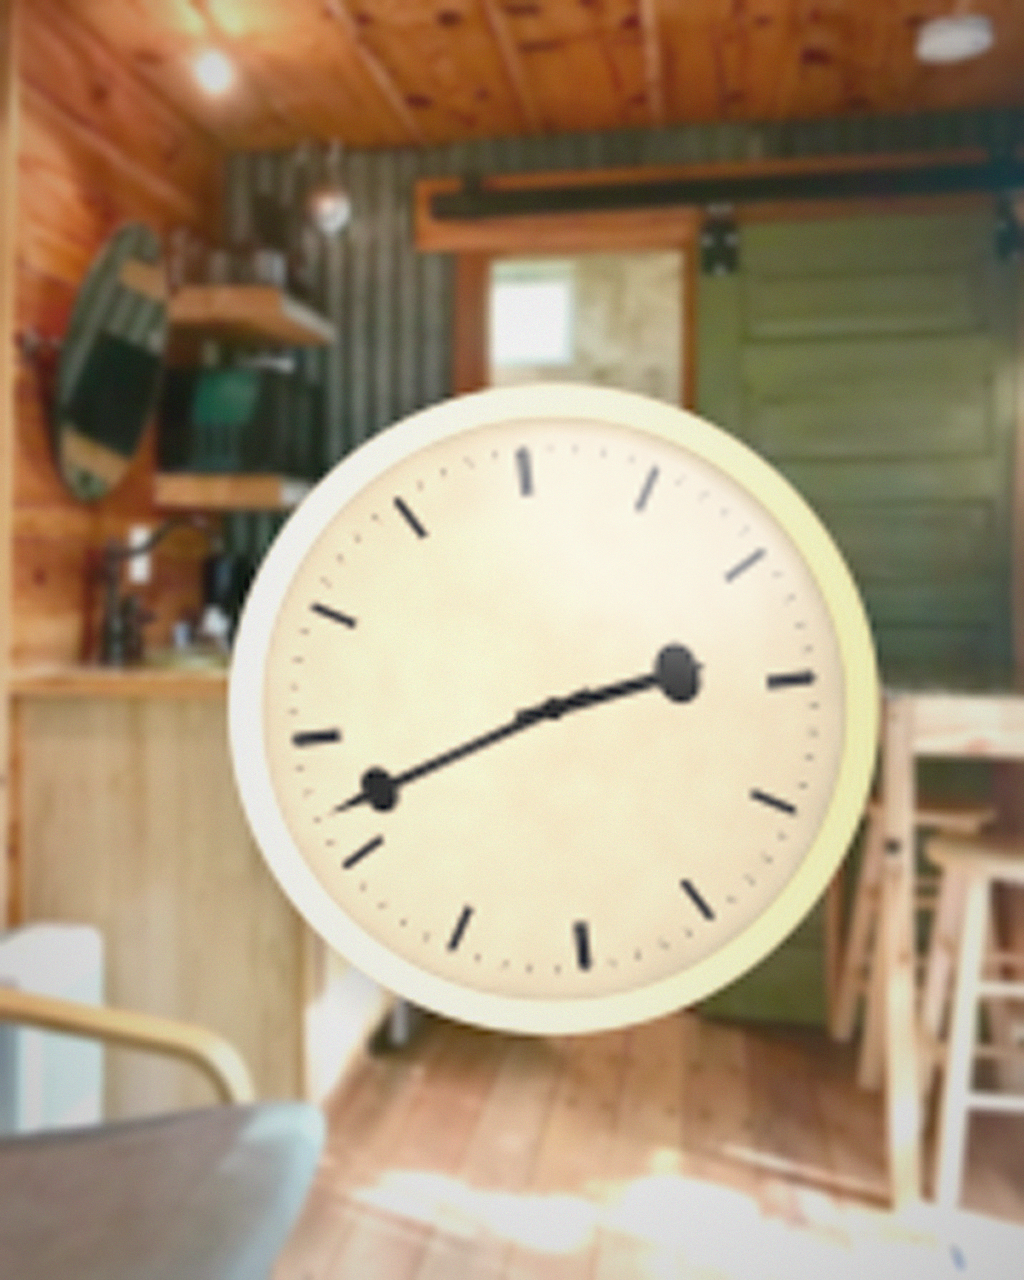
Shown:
**2:42**
